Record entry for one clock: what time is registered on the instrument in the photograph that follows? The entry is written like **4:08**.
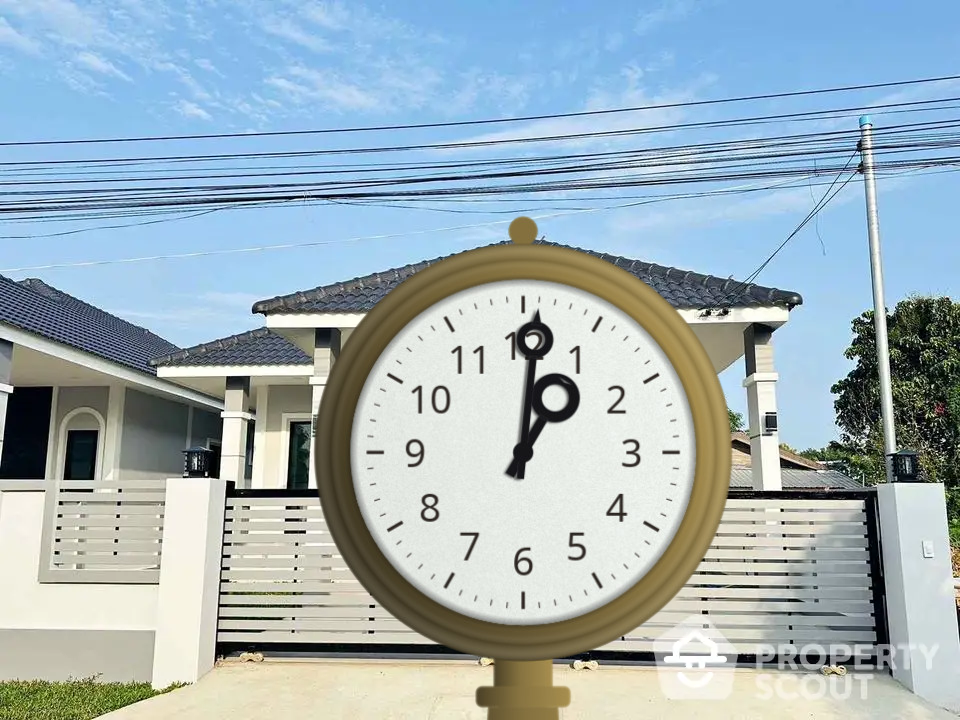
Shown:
**1:01**
